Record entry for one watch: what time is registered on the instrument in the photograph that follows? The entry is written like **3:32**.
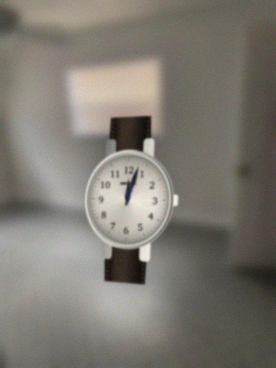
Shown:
**12:03**
